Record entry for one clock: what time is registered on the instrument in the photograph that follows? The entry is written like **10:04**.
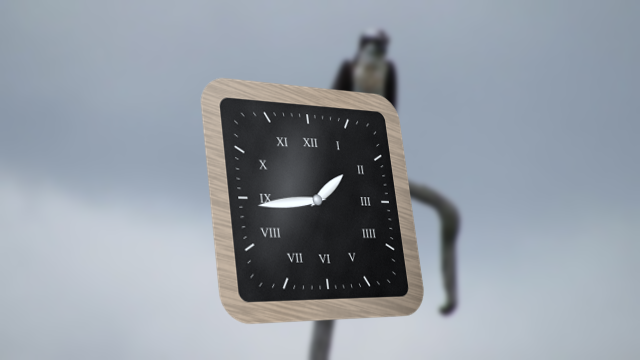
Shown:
**1:44**
